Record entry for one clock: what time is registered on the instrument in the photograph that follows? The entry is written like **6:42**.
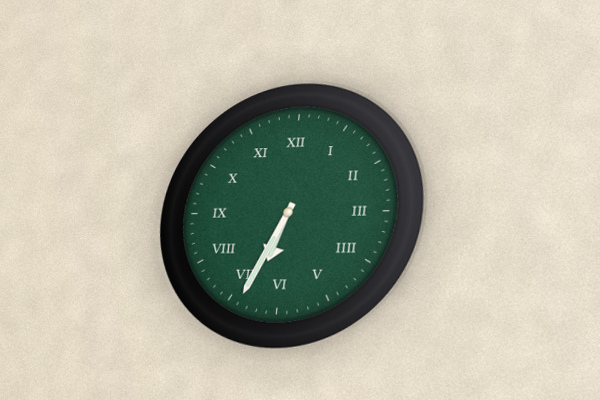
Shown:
**6:34**
